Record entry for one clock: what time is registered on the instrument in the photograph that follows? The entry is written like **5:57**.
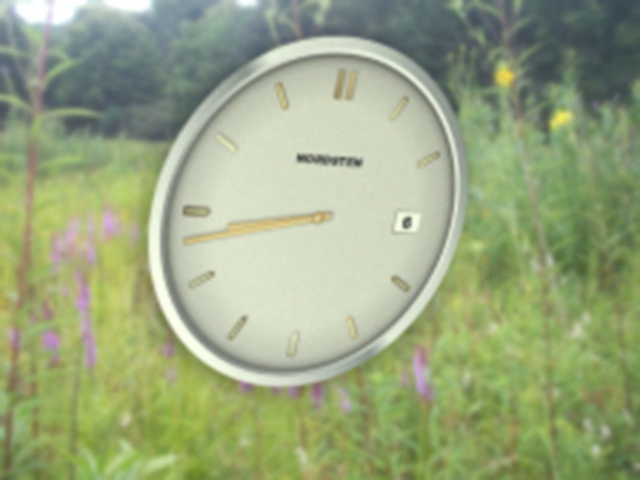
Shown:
**8:43**
